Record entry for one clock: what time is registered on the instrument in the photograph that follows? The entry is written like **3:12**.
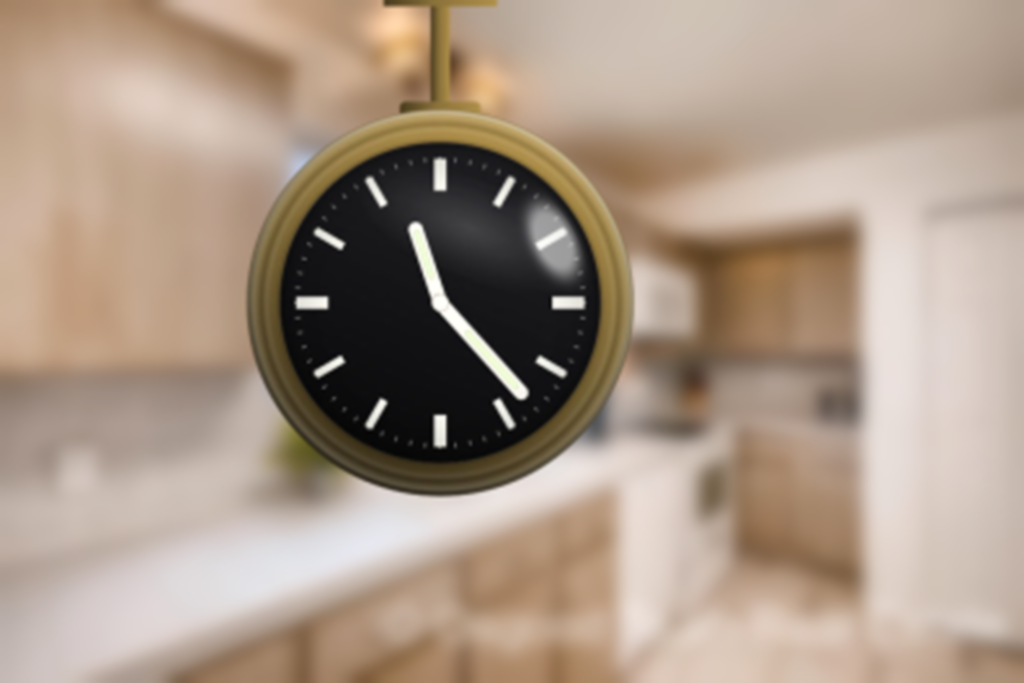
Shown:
**11:23**
